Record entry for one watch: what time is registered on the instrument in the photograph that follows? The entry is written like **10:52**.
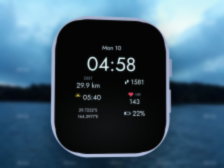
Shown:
**4:58**
